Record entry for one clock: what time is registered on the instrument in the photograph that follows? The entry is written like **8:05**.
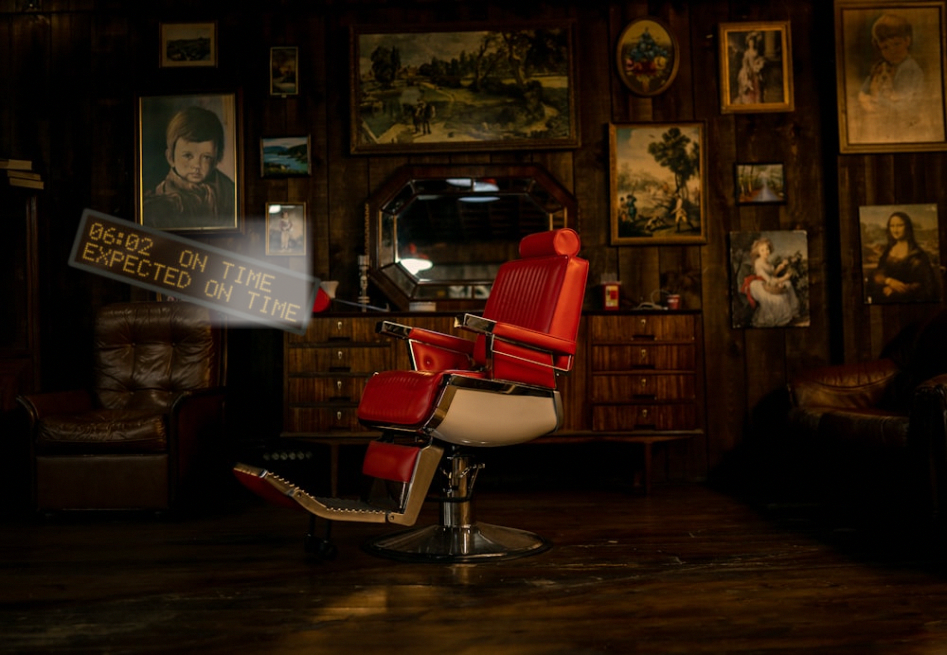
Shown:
**6:02**
